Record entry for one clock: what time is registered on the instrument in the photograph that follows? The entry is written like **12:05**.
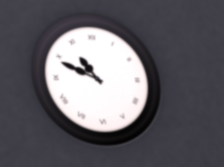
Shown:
**10:49**
